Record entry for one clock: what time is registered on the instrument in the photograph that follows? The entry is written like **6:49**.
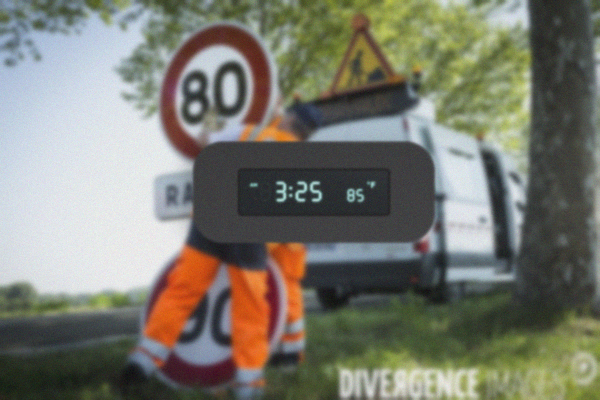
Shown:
**3:25**
